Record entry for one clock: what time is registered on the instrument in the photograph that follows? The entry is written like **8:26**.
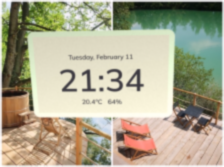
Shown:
**21:34**
